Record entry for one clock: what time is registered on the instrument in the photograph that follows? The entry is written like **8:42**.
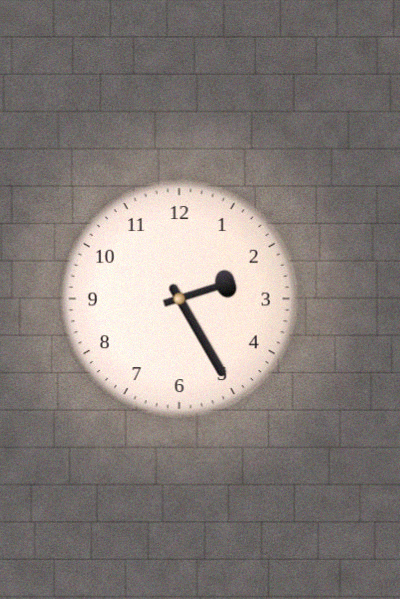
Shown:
**2:25**
